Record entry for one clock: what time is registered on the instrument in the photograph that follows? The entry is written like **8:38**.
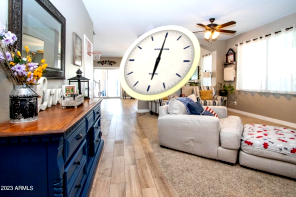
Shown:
**6:00**
